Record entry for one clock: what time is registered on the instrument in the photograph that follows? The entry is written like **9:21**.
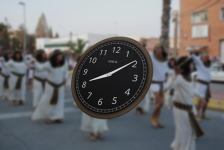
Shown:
**8:09**
